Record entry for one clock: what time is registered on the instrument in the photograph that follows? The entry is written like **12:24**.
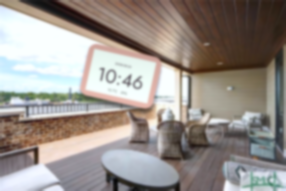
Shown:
**10:46**
